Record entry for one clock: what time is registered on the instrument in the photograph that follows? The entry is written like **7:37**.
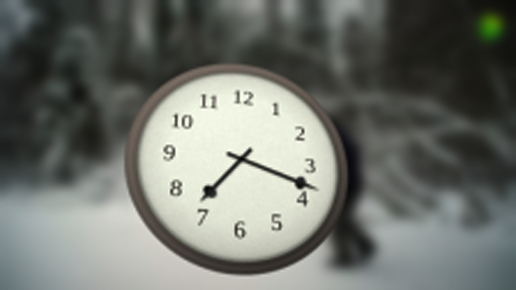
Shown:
**7:18**
